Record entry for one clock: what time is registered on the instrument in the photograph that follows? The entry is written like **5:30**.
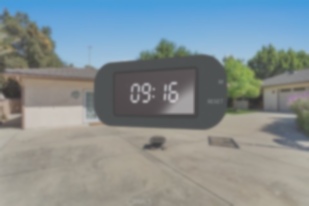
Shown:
**9:16**
